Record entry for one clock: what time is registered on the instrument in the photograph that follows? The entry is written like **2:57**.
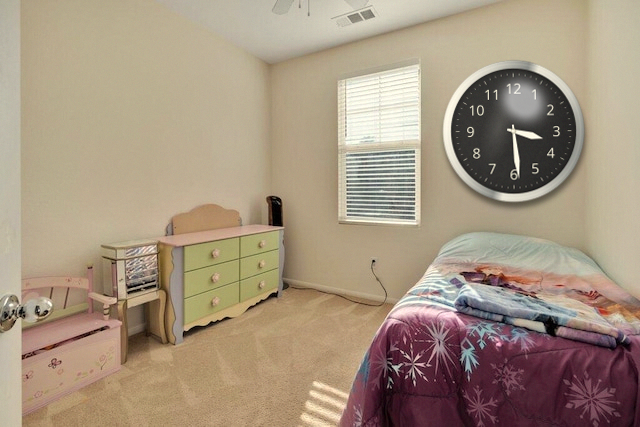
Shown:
**3:29**
